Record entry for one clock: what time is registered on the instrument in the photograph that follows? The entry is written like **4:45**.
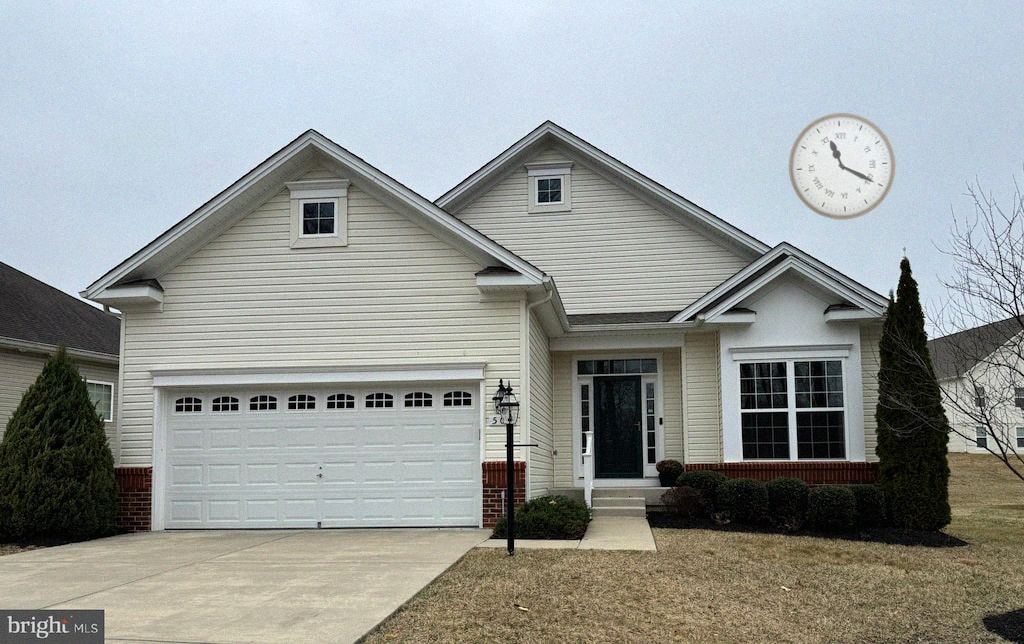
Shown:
**11:20**
